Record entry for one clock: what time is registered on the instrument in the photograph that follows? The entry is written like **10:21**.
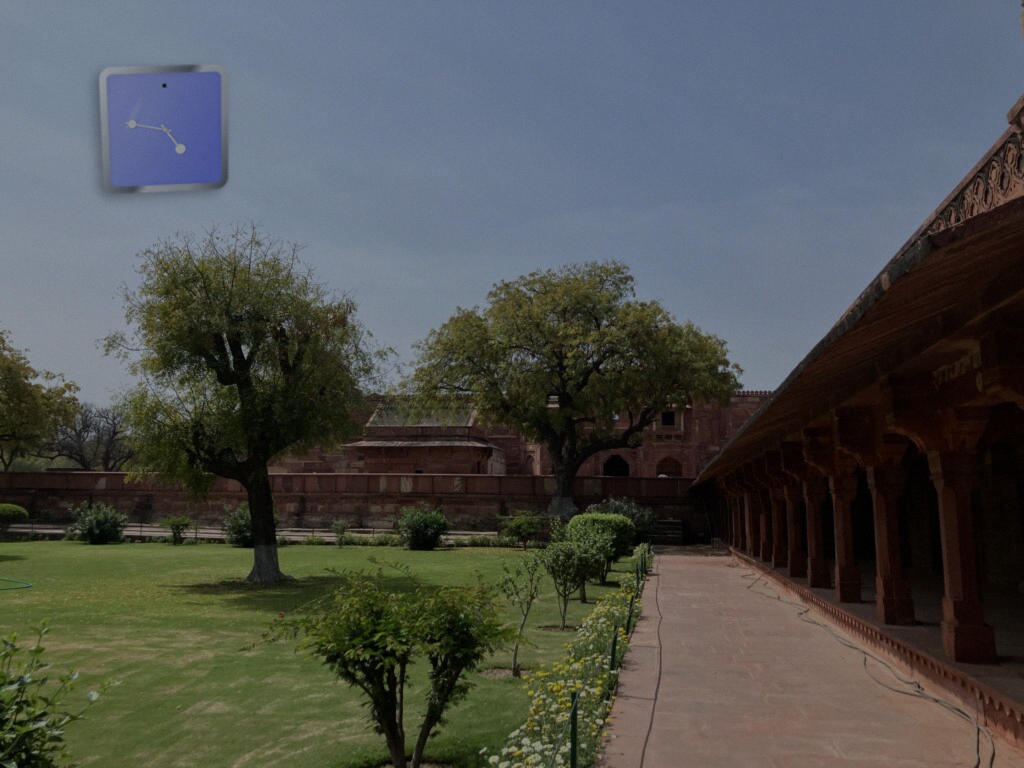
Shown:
**4:47**
